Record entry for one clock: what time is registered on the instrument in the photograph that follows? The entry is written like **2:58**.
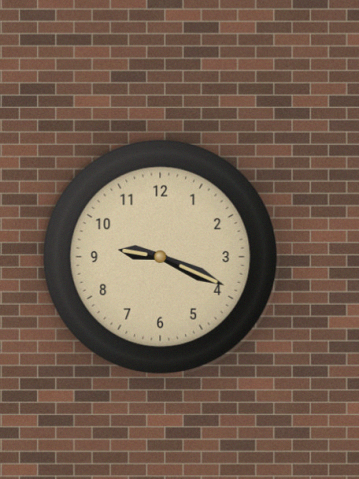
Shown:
**9:19**
